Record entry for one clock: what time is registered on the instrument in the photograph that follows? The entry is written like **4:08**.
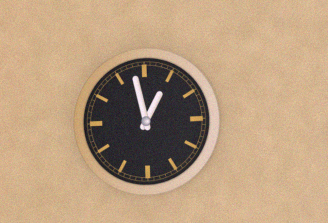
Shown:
**12:58**
